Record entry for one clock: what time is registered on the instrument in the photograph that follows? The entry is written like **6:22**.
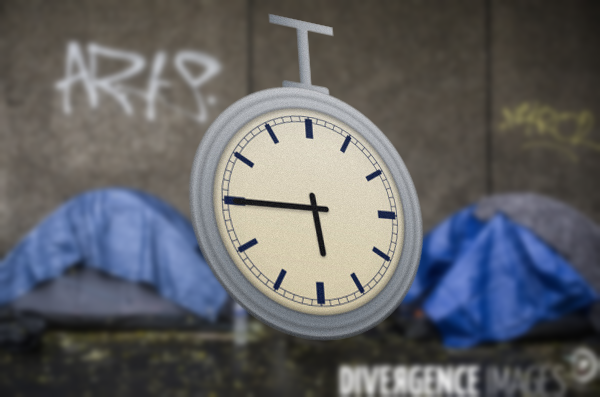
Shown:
**5:45**
